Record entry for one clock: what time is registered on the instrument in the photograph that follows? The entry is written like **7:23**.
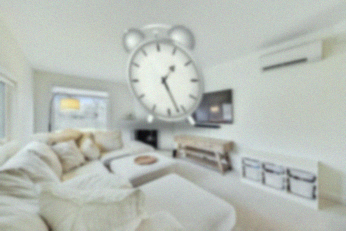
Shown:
**1:27**
